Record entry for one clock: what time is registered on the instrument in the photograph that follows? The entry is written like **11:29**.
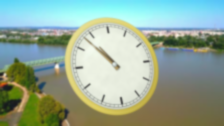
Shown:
**10:53**
